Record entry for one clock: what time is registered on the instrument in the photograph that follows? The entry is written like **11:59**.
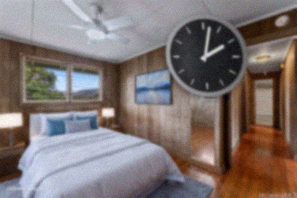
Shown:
**2:02**
